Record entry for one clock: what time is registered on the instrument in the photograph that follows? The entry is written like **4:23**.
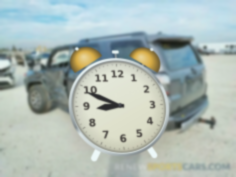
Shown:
**8:49**
